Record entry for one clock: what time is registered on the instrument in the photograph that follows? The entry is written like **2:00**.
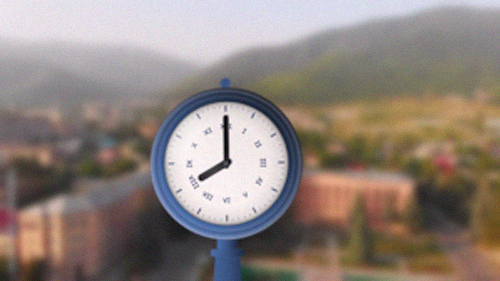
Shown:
**8:00**
